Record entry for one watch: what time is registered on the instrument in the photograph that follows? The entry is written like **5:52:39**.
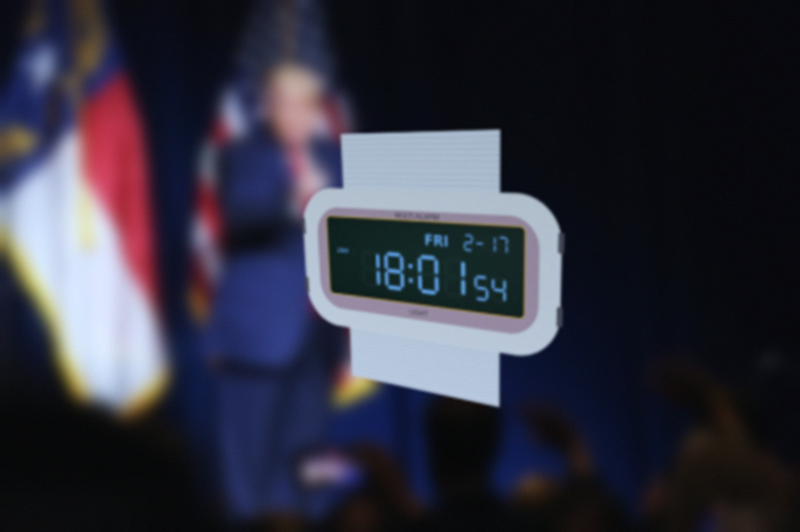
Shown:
**18:01:54**
